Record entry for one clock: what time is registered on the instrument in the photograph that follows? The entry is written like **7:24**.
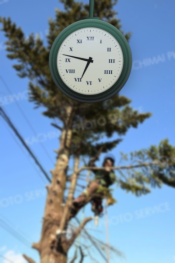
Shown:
**6:47**
